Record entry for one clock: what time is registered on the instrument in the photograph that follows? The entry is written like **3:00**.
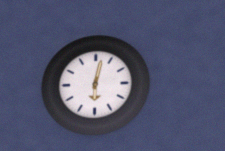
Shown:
**6:02**
